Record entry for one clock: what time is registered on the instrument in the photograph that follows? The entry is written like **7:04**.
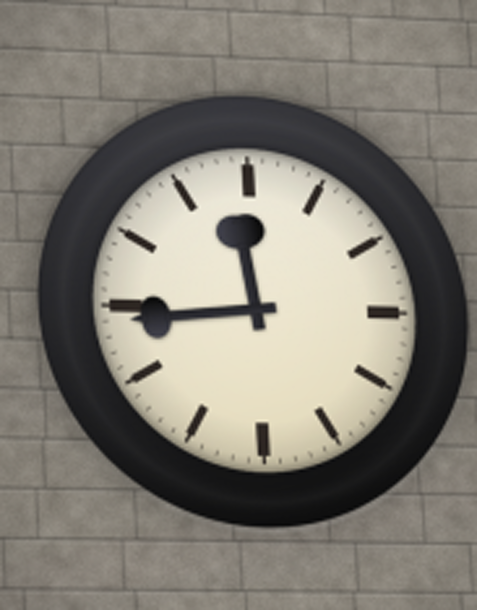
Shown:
**11:44**
